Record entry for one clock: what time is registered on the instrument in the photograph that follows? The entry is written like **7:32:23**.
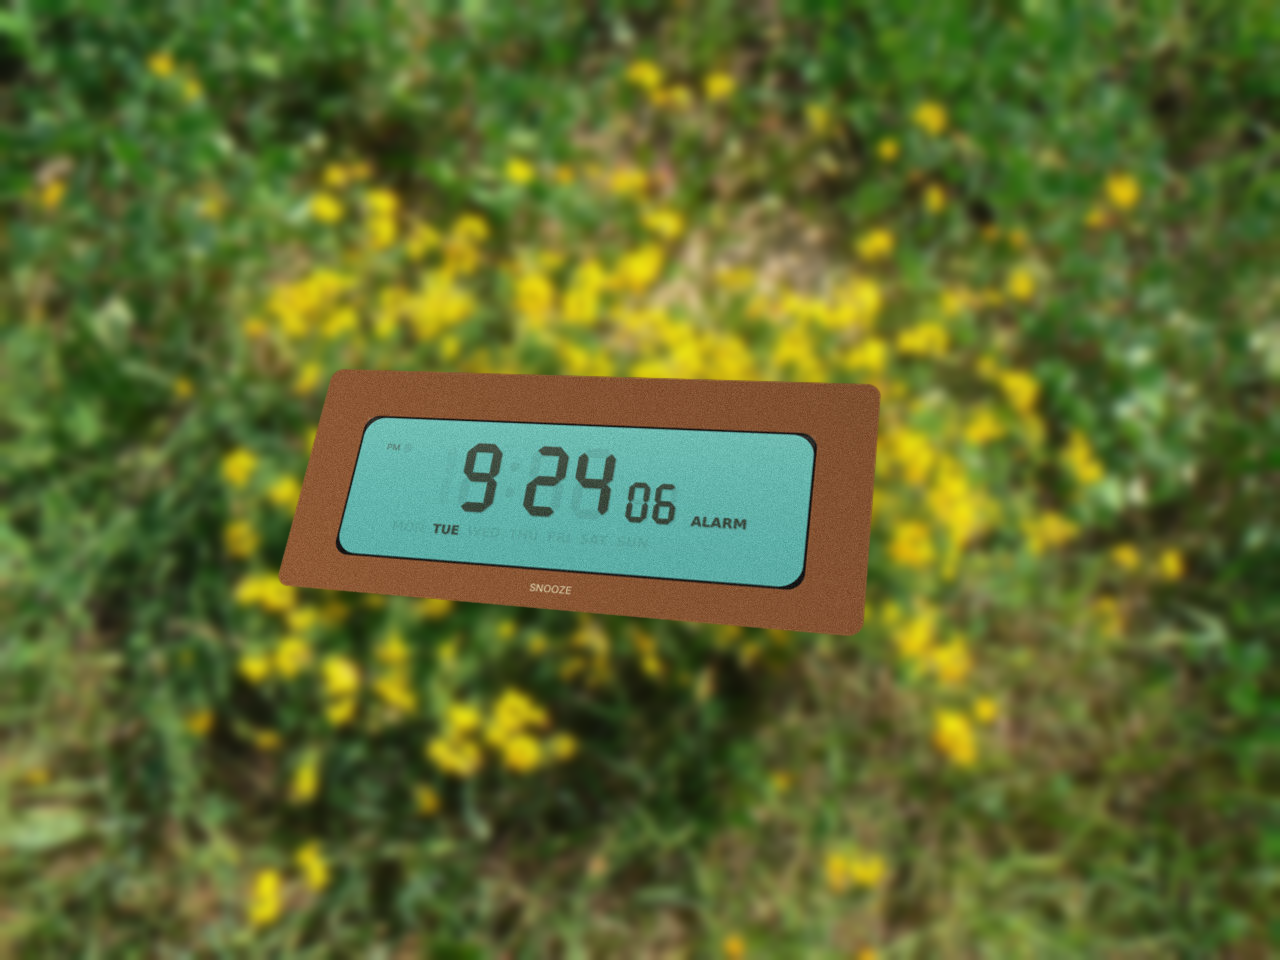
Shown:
**9:24:06**
